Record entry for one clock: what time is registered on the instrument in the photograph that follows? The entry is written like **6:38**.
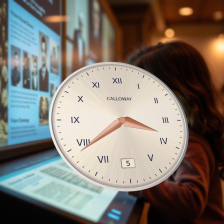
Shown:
**3:39**
